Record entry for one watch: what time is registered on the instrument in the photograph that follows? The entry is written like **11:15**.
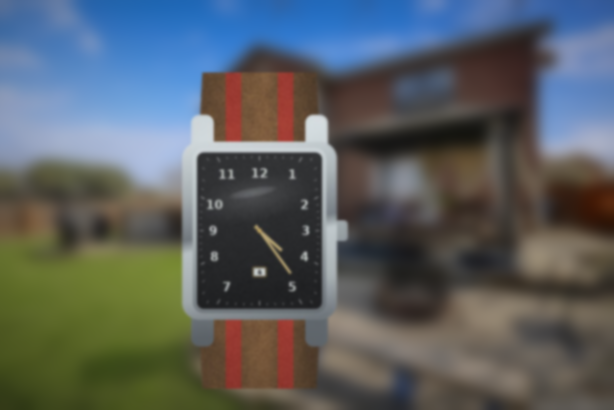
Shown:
**4:24**
